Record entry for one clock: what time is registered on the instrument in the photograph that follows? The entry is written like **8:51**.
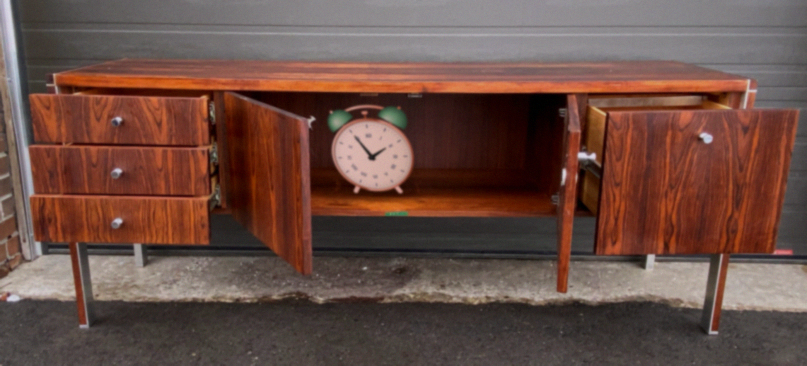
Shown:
**1:55**
